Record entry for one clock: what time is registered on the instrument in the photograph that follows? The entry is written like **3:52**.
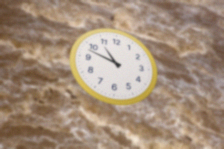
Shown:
**10:48**
